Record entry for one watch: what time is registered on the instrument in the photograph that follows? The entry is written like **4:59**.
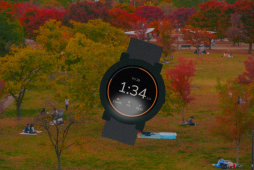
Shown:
**1:34**
